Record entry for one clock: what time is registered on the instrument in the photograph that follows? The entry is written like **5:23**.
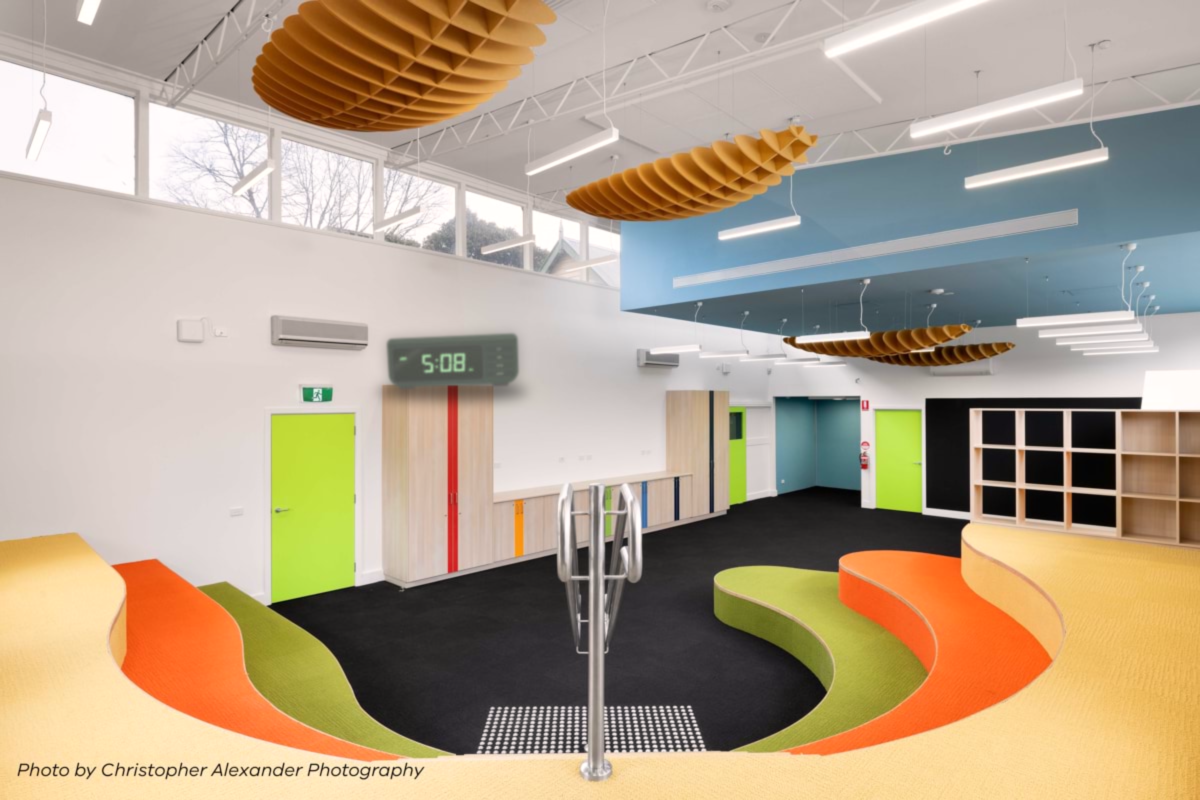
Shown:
**5:08**
